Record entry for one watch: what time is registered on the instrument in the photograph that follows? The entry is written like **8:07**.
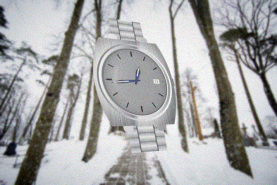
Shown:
**12:44**
